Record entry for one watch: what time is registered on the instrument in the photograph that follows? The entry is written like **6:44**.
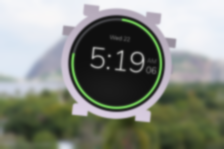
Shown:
**5:19**
